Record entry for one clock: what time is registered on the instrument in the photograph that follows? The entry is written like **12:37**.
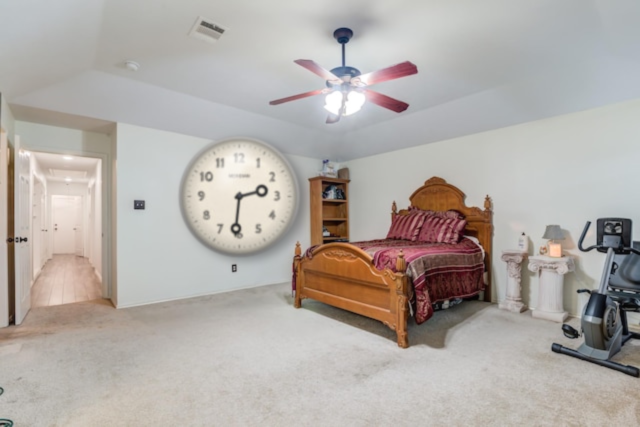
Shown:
**2:31**
